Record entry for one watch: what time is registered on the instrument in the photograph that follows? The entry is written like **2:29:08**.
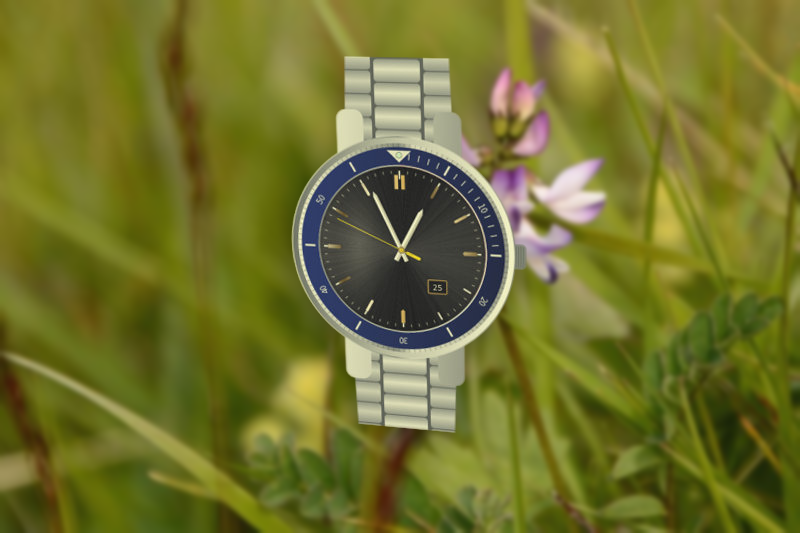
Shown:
**12:55:49**
